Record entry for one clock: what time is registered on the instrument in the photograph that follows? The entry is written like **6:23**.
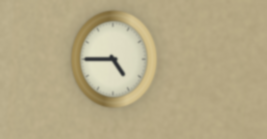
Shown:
**4:45**
